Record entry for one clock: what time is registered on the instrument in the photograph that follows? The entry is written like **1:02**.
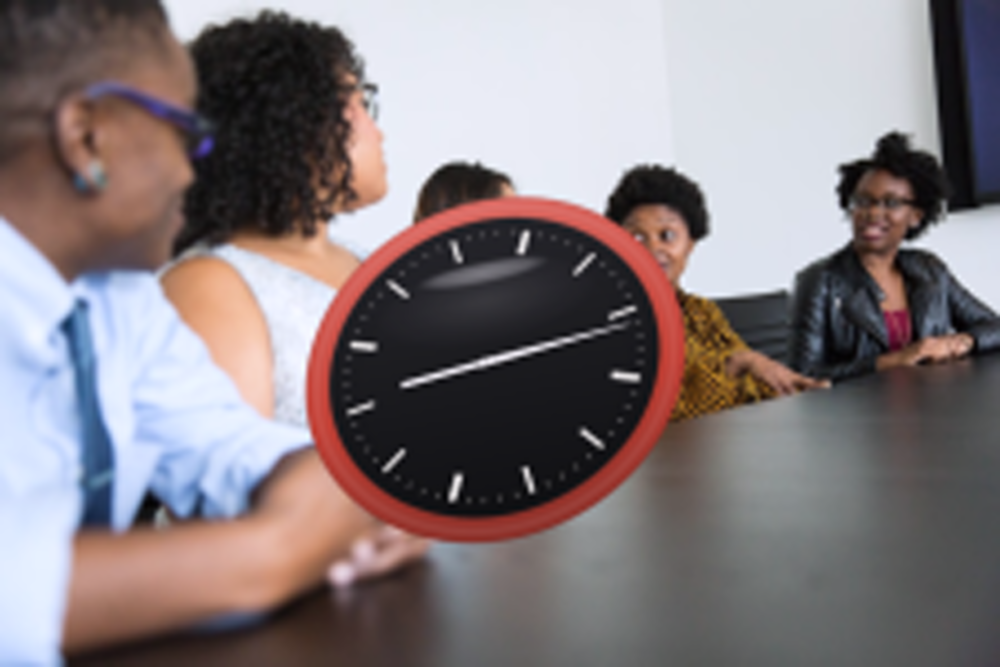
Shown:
**8:11**
